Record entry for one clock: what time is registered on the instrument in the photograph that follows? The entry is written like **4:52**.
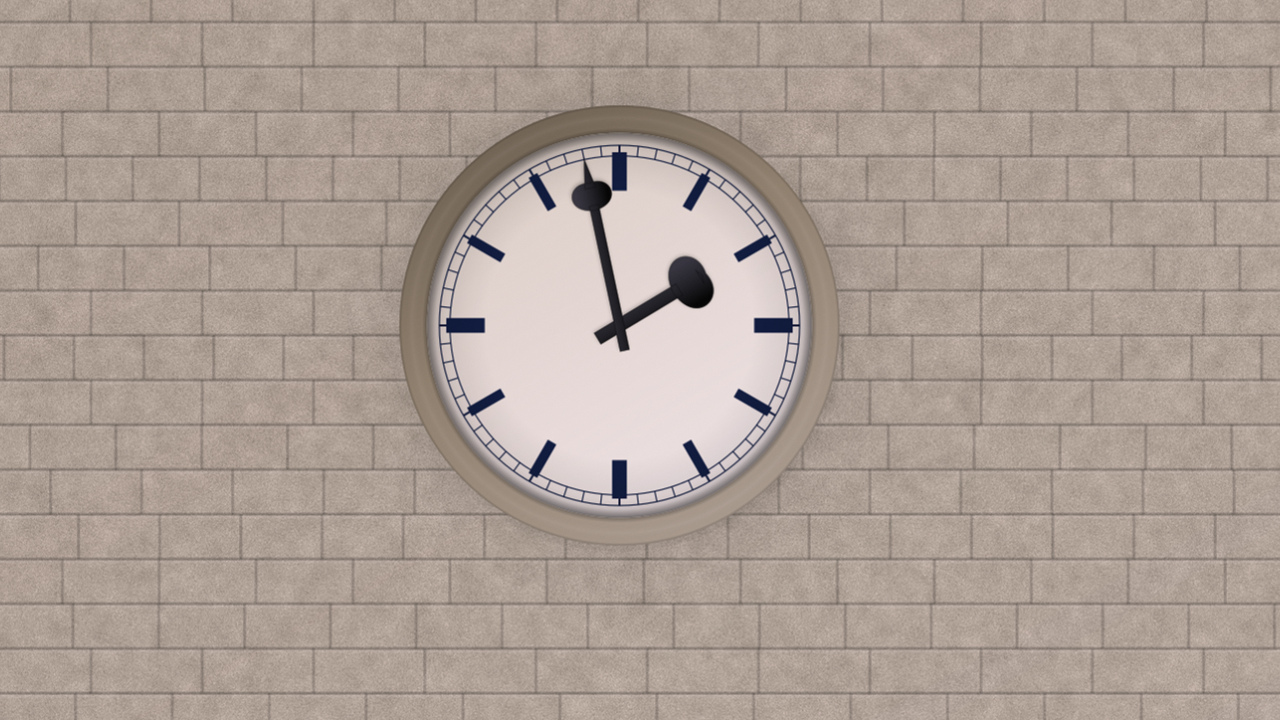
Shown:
**1:58**
